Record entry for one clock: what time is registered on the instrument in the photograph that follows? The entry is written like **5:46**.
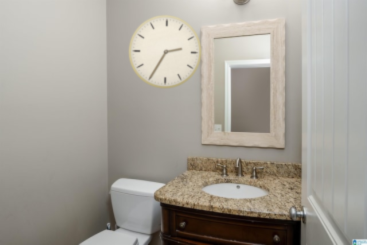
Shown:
**2:35**
